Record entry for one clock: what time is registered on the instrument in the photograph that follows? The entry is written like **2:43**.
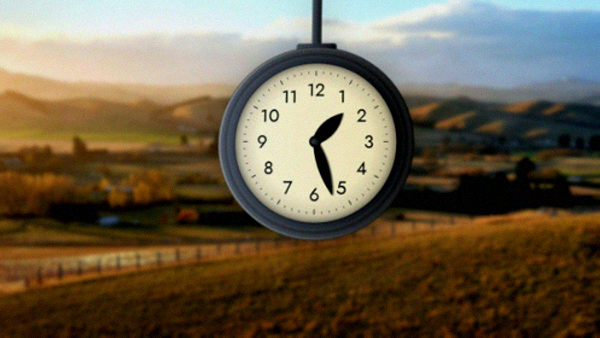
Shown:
**1:27**
